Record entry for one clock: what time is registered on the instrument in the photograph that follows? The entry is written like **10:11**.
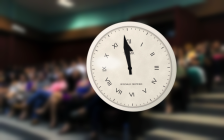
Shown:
**11:59**
